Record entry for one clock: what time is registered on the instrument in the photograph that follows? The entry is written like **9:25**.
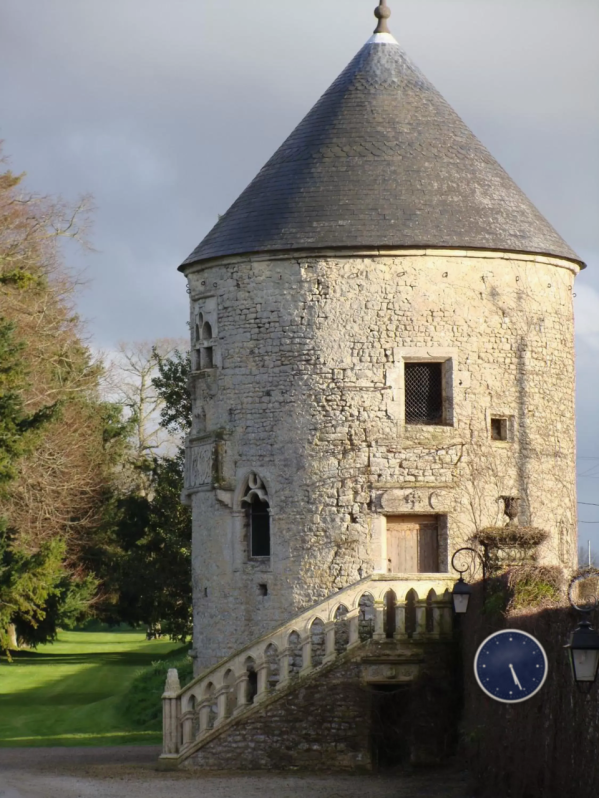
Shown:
**5:26**
